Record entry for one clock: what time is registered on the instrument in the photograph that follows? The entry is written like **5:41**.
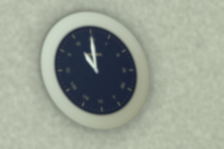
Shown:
**11:00**
